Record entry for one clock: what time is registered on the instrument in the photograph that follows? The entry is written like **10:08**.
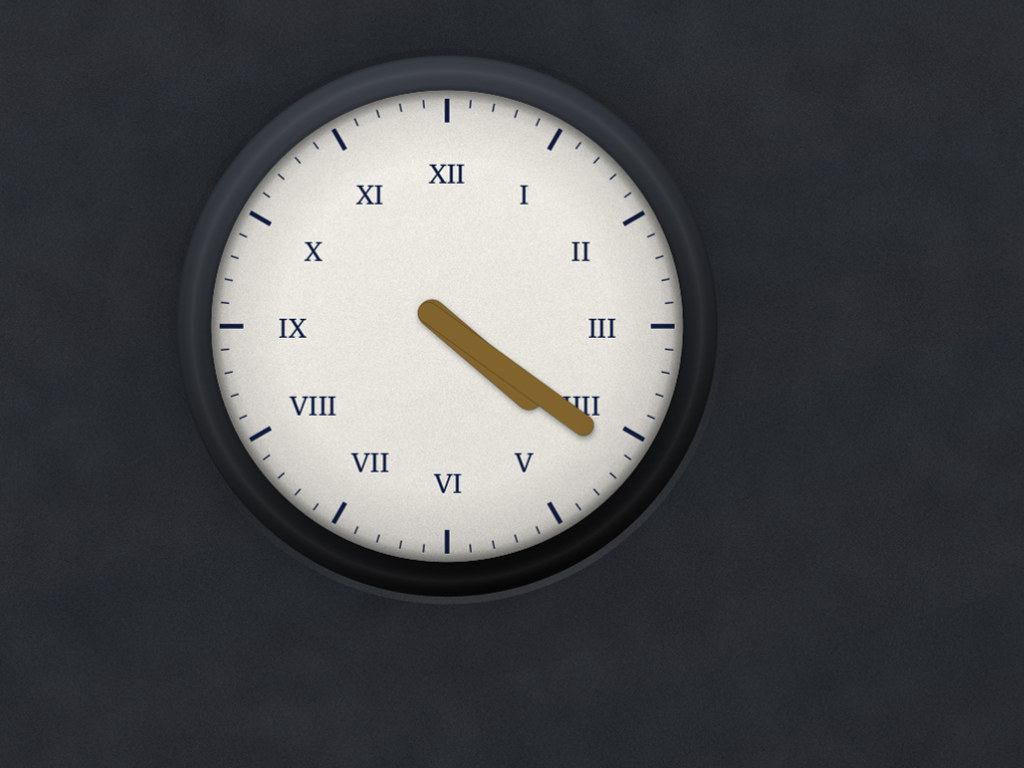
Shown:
**4:21**
